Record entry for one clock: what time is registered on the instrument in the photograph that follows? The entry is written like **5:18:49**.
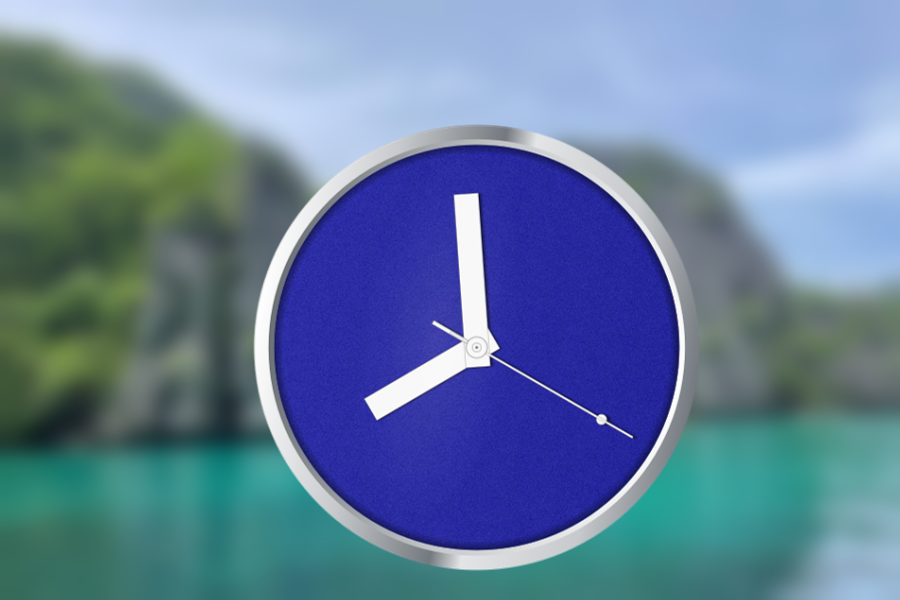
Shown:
**7:59:20**
